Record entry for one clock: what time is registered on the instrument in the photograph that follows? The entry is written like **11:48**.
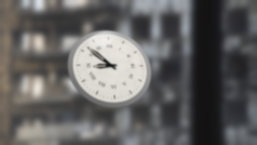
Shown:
**8:52**
